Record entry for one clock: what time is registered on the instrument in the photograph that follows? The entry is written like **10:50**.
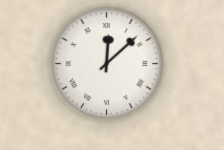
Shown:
**12:08**
